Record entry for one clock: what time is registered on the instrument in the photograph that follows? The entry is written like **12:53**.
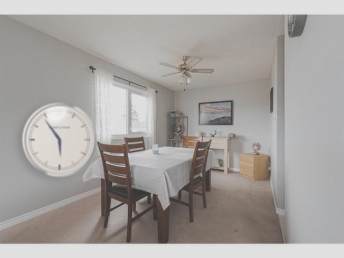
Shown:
**5:54**
